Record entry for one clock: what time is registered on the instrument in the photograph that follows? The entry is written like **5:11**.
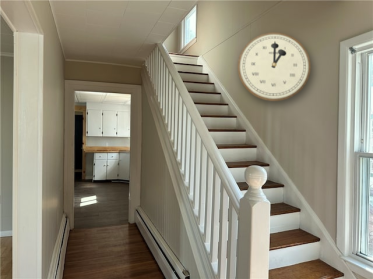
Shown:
**1:00**
